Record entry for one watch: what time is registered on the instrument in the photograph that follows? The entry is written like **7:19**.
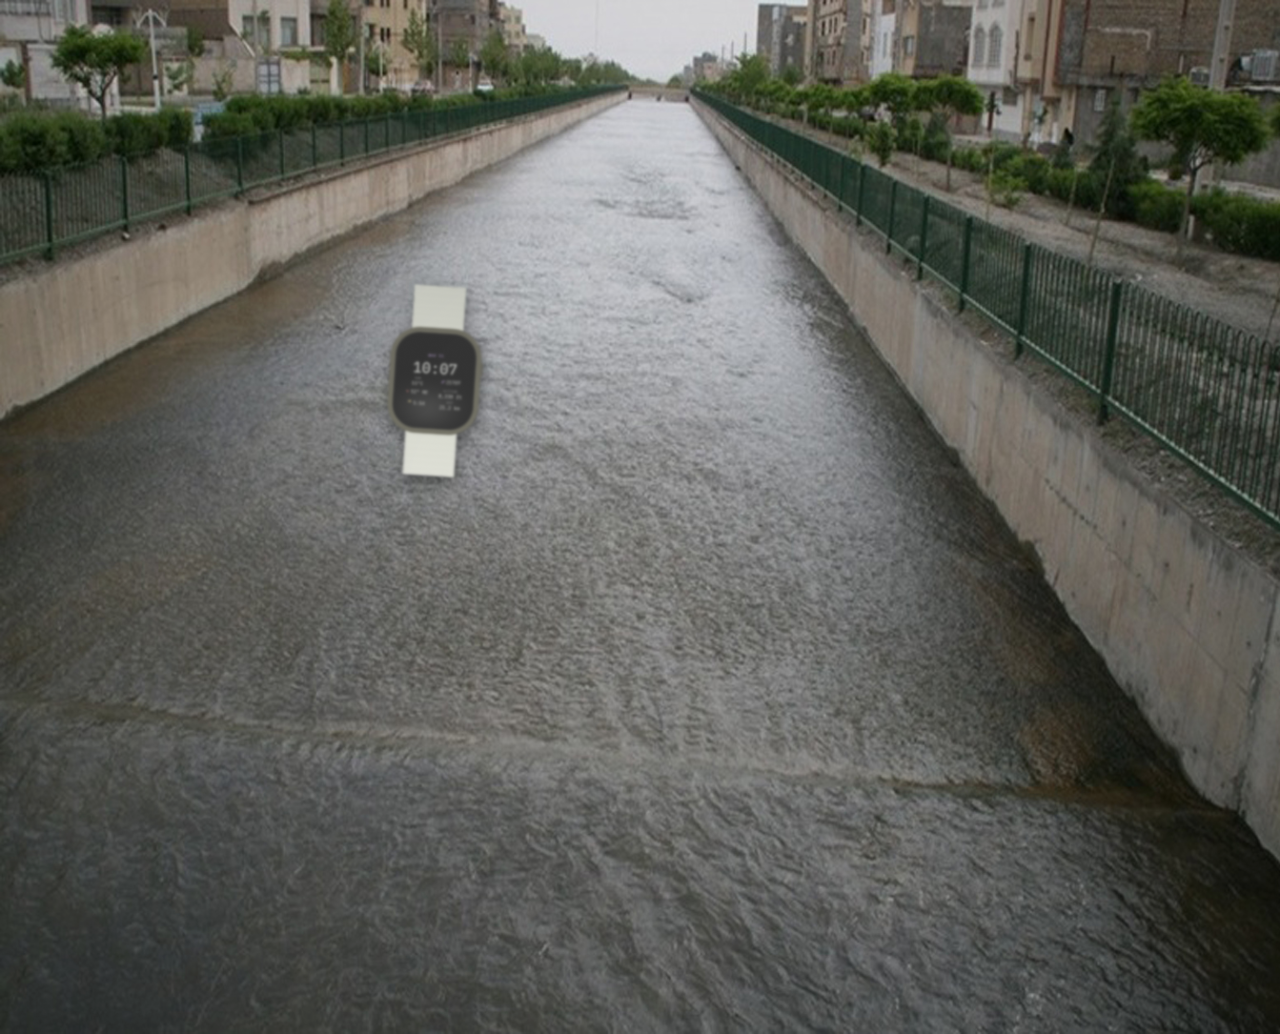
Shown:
**10:07**
